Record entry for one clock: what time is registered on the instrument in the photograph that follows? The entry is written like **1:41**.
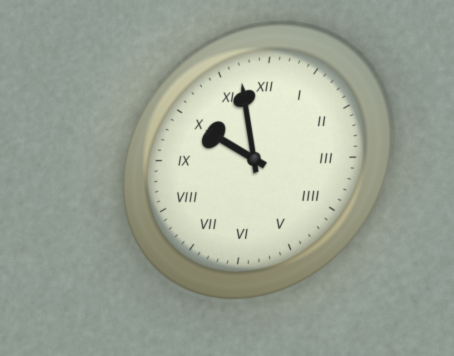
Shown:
**9:57**
